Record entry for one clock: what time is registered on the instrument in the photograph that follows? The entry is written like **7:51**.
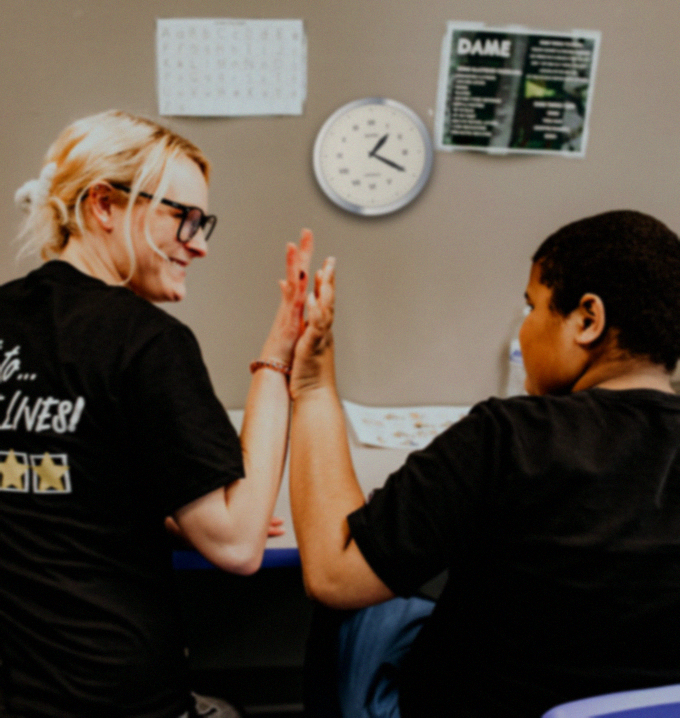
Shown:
**1:20**
